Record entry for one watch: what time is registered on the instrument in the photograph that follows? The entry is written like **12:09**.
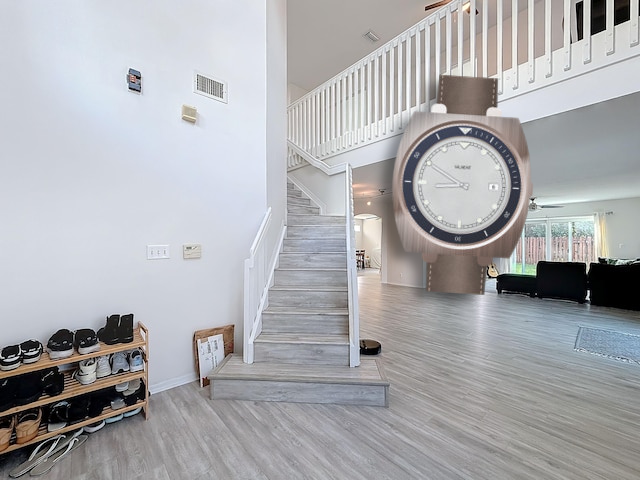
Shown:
**8:50**
